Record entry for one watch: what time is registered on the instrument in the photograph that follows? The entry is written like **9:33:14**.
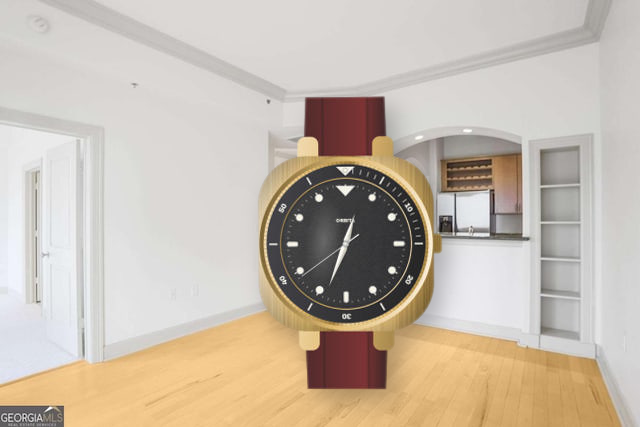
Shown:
**12:33:39**
